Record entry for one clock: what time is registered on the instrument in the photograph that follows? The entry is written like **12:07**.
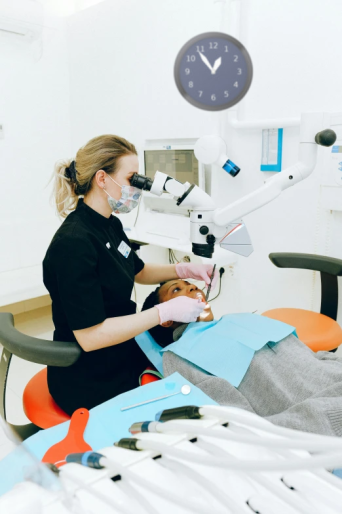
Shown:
**12:54**
